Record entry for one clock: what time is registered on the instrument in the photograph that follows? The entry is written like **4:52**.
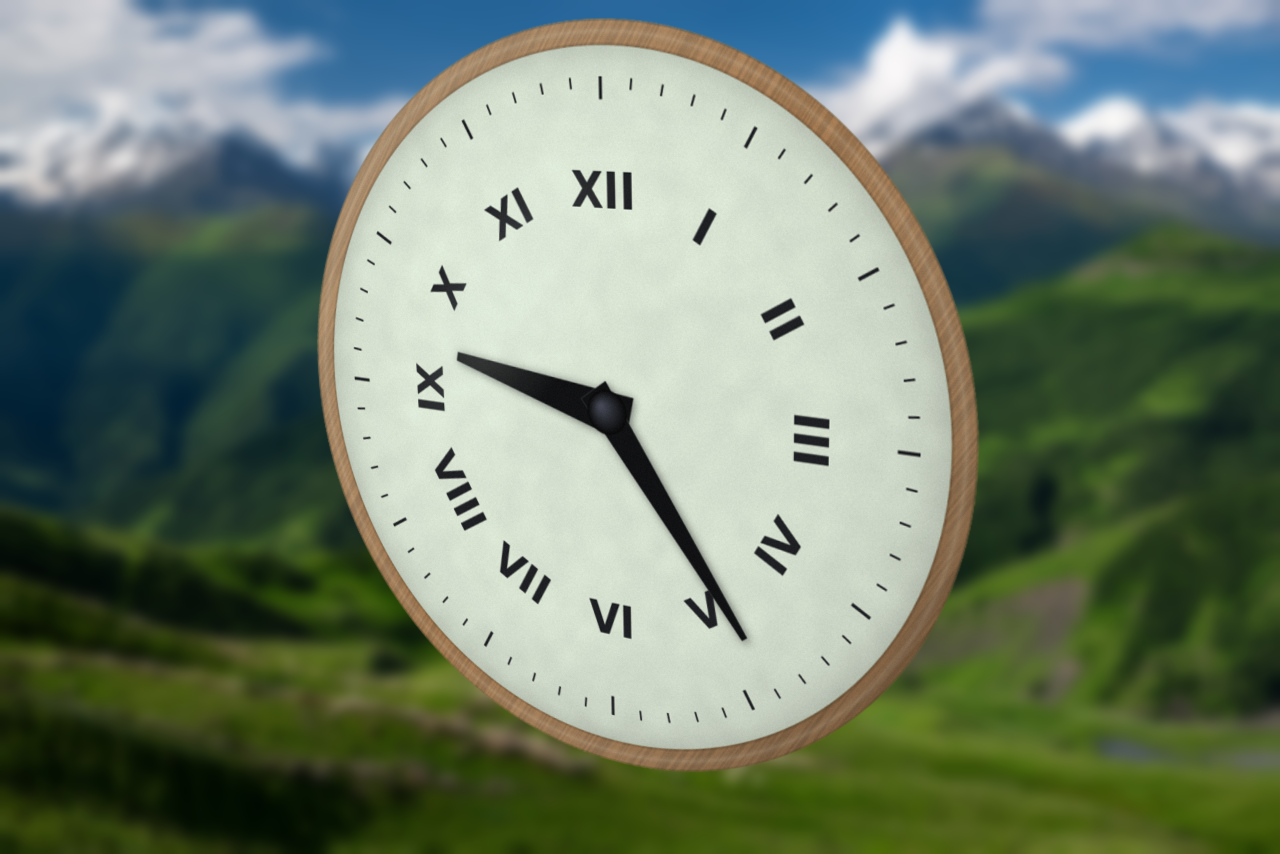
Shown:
**9:24**
